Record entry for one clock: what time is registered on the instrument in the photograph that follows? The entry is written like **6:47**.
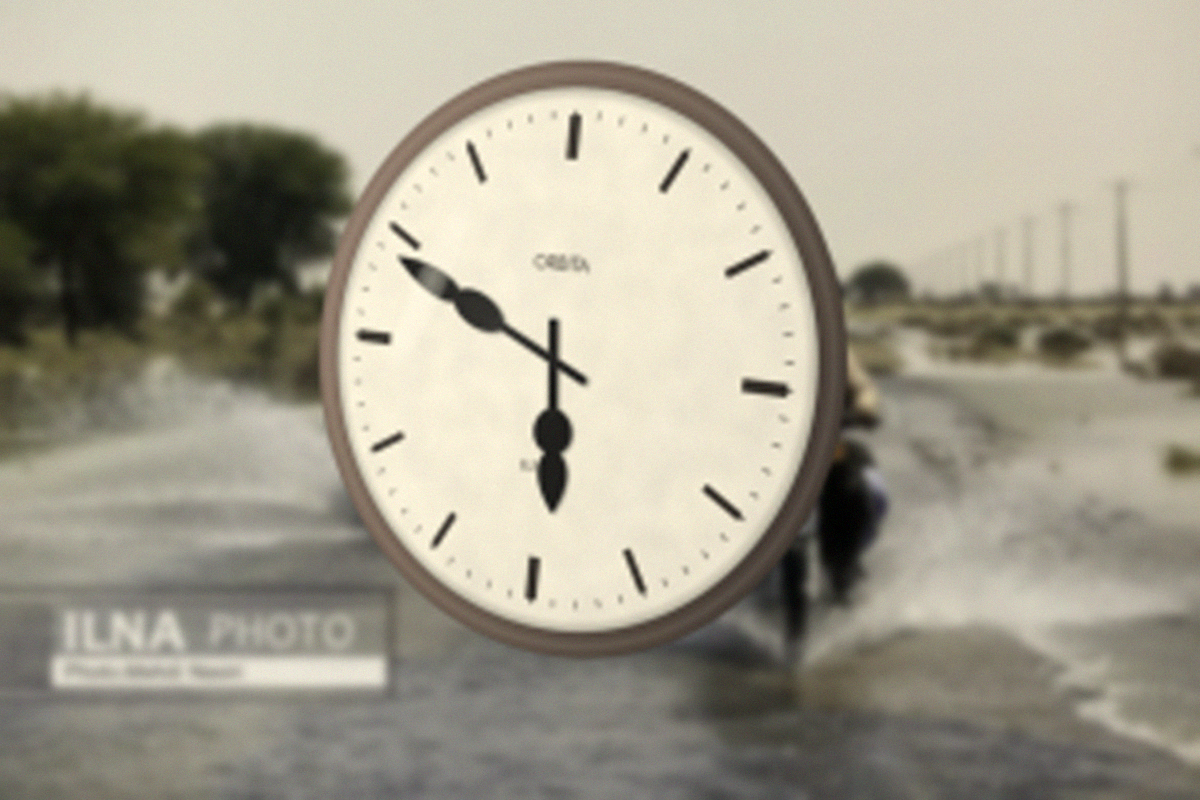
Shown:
**5:49**
